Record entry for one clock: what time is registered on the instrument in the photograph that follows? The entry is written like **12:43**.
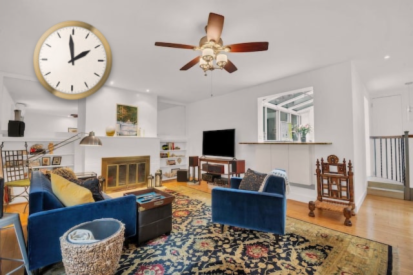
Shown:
**1:59**
